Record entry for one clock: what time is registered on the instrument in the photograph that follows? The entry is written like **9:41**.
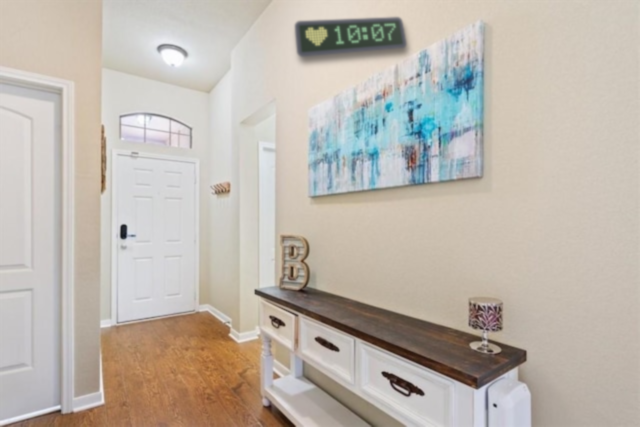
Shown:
**10:07**
